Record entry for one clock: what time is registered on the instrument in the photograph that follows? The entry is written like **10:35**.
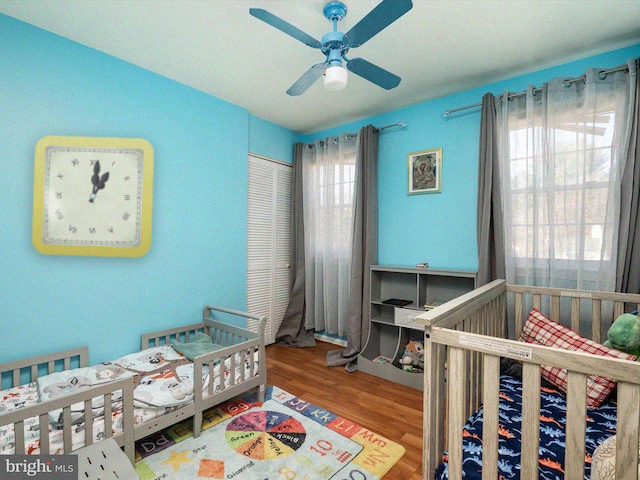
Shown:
**1:01**
